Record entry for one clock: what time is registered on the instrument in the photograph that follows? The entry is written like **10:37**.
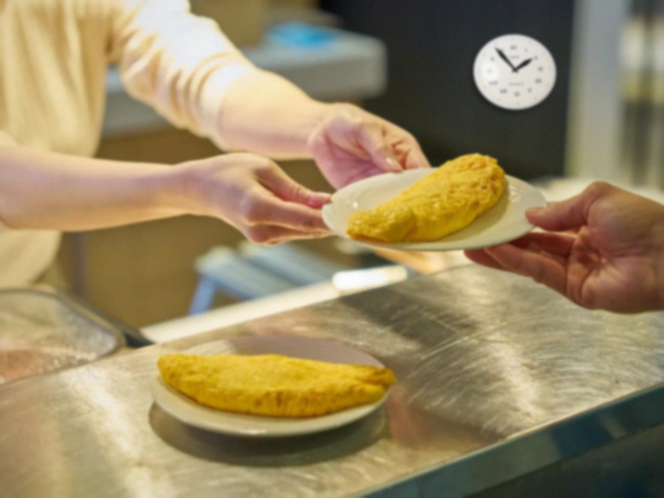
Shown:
**1:54**
